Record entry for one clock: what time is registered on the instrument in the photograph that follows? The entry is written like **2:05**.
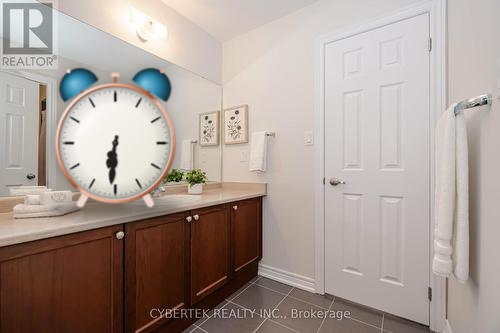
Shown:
**6:31**
